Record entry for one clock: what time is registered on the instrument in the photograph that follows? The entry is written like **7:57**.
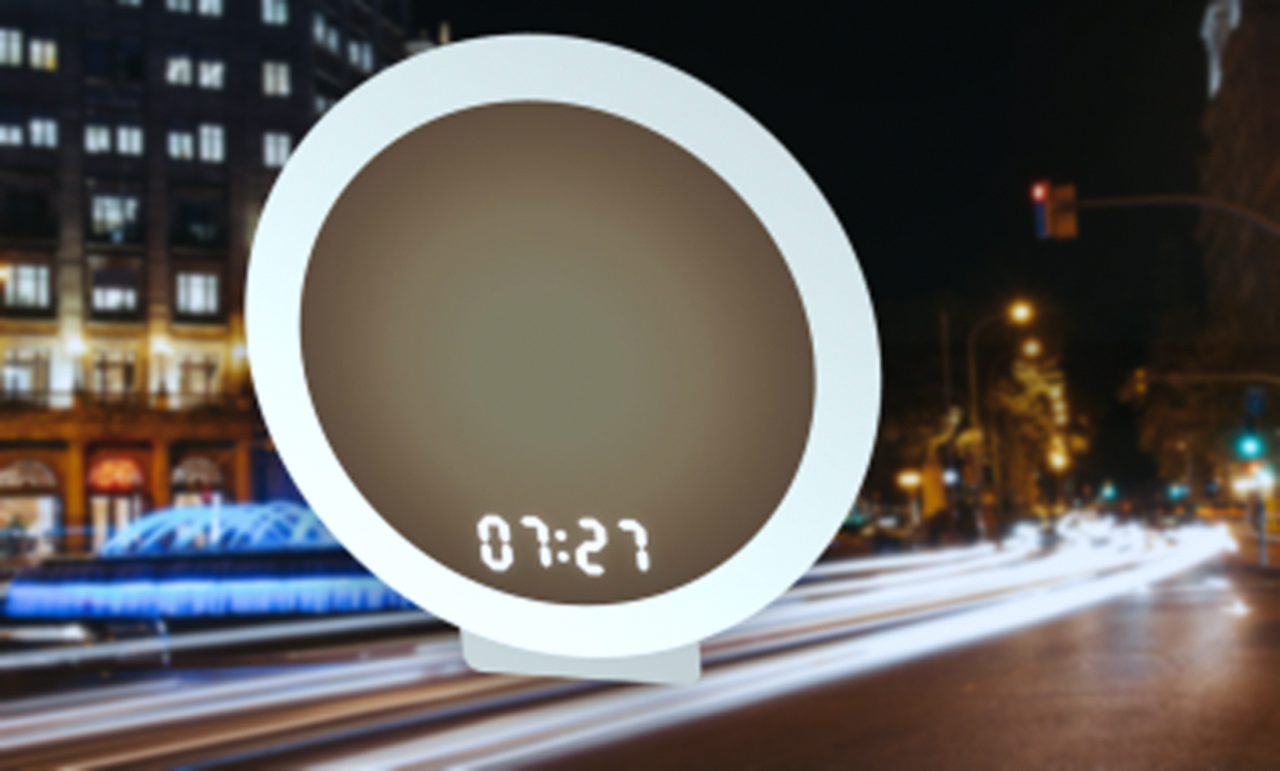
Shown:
**7:27**
